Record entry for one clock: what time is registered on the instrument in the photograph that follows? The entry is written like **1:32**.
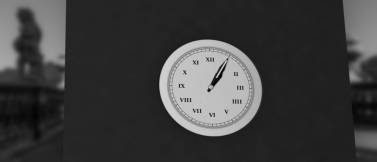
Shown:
**1:05**
